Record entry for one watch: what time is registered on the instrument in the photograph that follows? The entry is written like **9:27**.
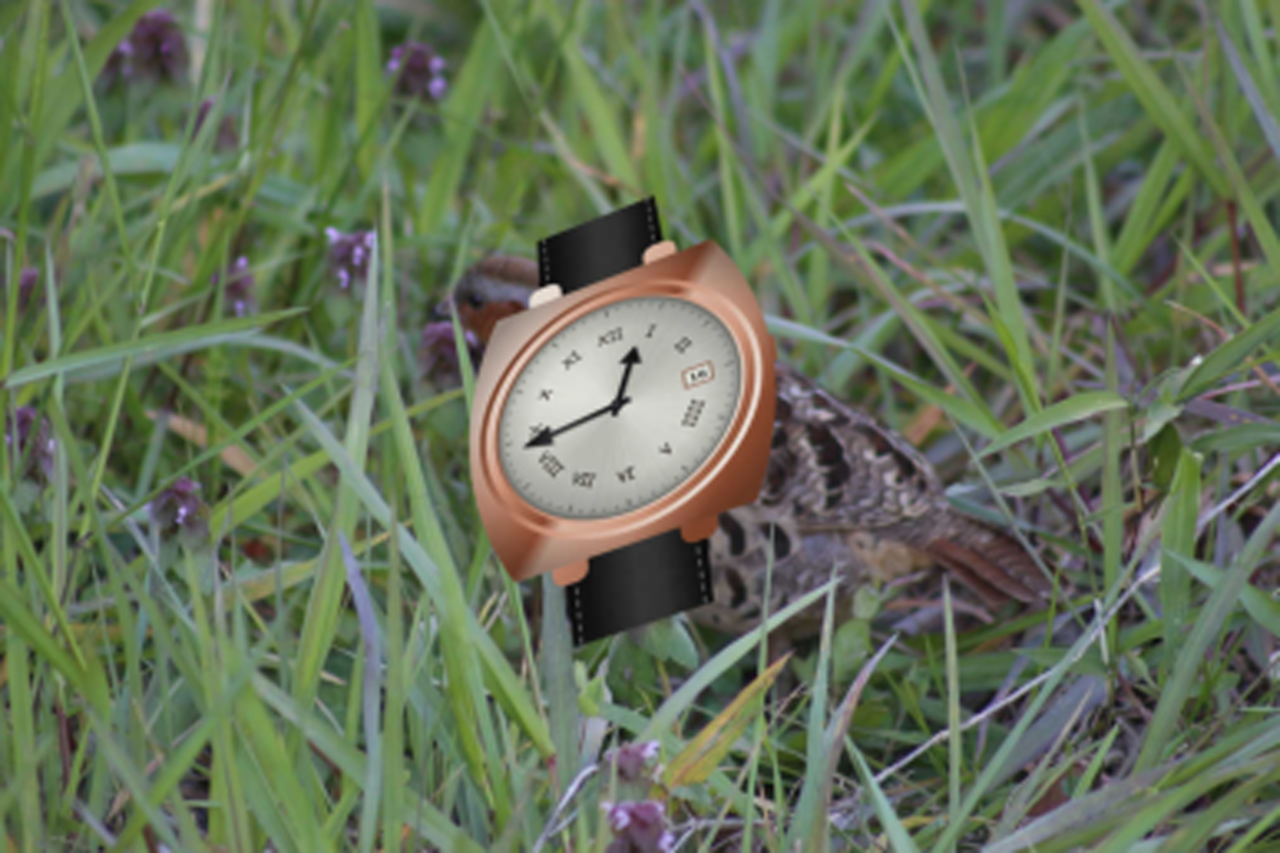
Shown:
**12:44**
